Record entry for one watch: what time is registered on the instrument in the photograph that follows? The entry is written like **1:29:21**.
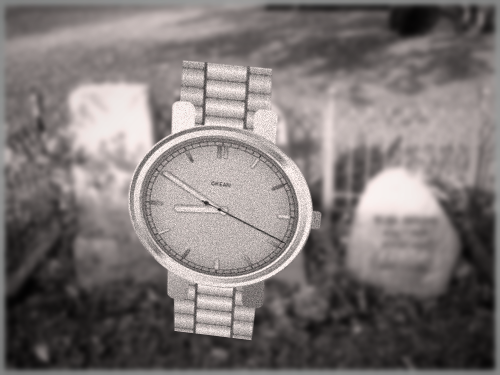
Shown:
**8:50:19**
